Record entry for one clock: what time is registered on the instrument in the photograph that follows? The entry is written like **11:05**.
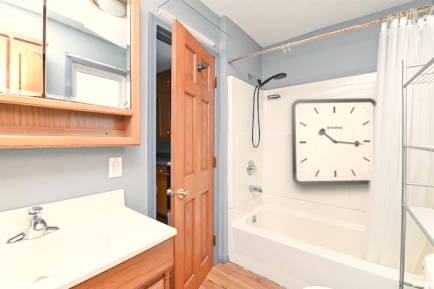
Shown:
**10:16**
